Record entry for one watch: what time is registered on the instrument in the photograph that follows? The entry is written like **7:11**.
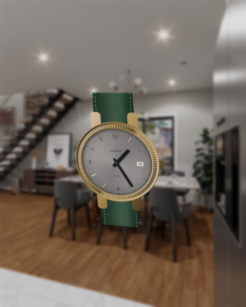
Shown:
**1:25**
